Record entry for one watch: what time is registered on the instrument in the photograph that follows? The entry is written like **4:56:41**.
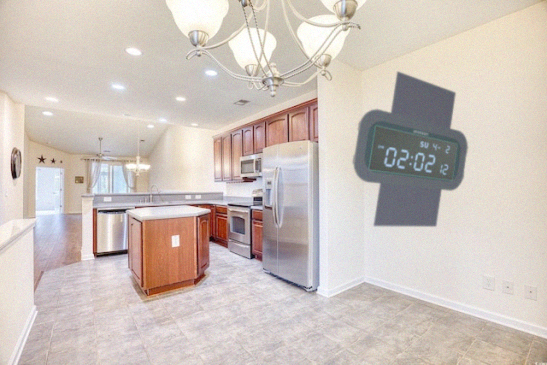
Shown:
**2:02:12**
